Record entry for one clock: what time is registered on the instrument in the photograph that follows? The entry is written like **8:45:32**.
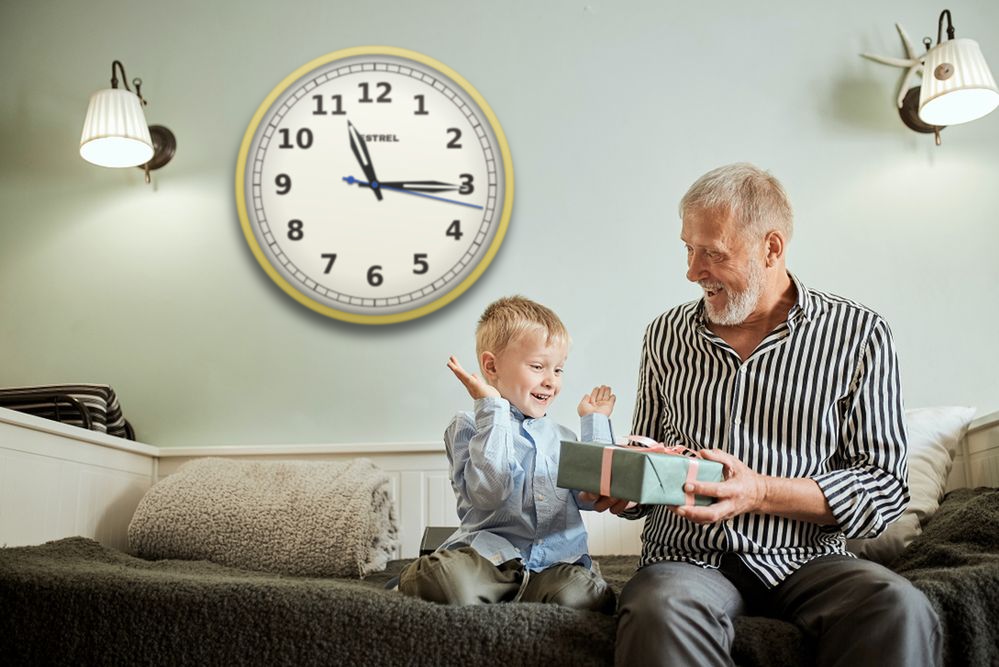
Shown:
**11:15:17**
